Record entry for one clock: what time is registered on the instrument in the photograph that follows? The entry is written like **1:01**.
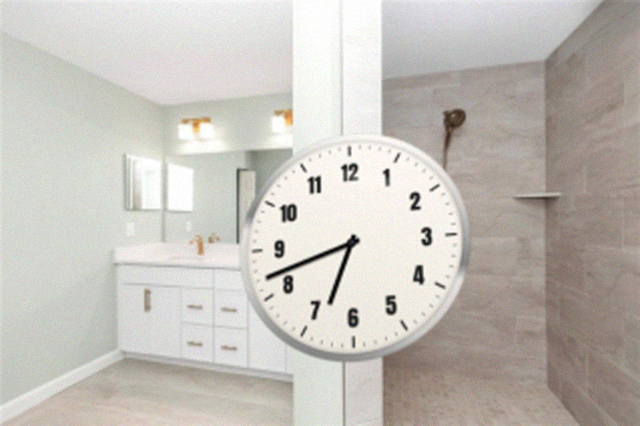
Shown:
**6:42**
